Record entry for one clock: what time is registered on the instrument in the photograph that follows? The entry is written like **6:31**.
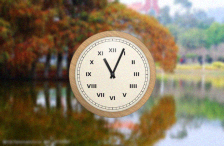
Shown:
**11:04**
